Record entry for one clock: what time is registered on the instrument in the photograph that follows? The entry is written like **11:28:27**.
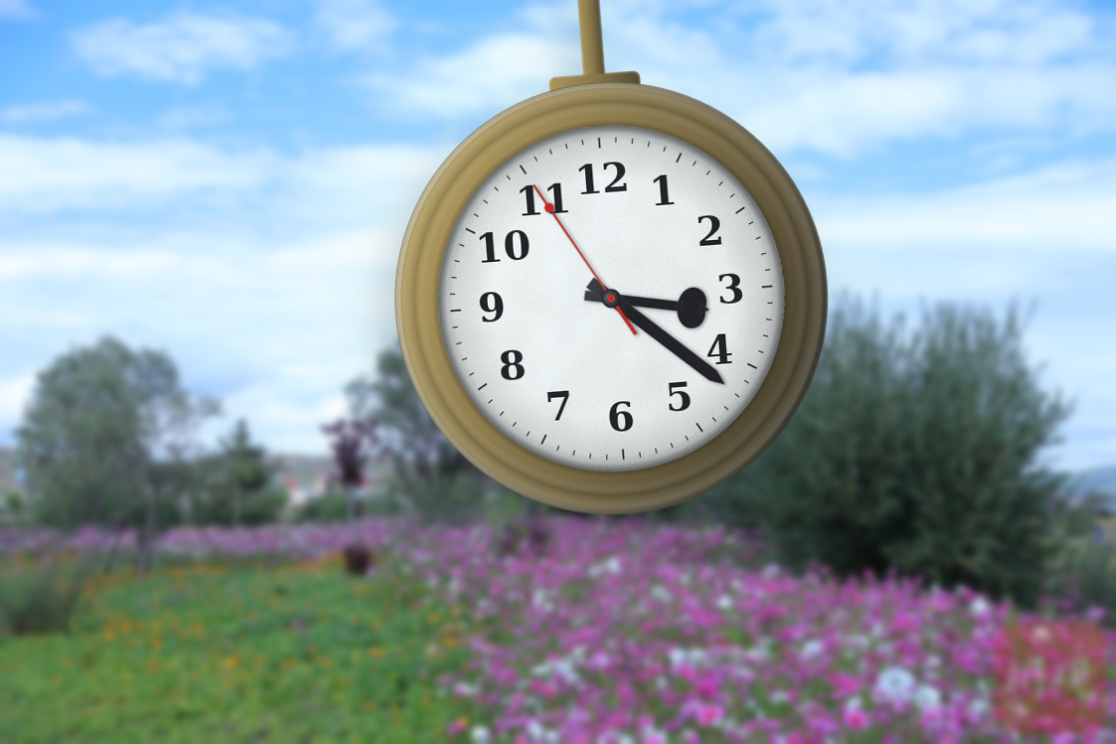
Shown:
**3:21:55**
